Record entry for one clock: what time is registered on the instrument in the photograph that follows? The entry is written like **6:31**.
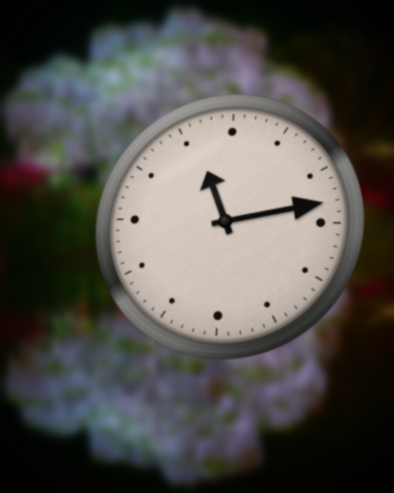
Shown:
**11:13**
